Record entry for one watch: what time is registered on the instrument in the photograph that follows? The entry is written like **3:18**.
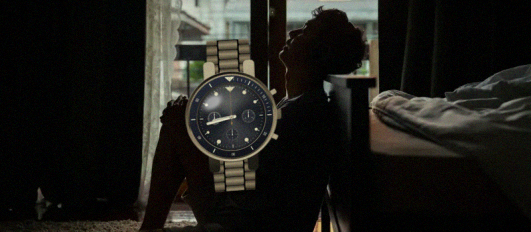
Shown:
**8:43**
